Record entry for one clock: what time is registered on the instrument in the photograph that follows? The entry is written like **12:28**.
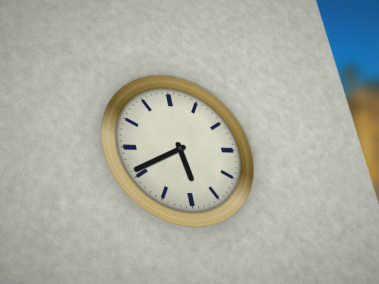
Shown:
**5:41**
